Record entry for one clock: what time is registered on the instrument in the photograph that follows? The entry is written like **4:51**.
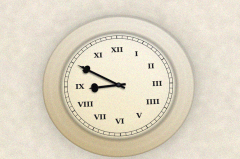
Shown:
**8:50**
